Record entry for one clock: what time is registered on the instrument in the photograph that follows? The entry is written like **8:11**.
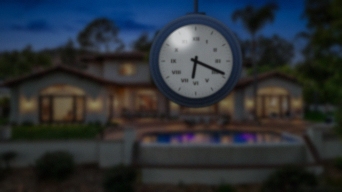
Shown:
**6:19**
